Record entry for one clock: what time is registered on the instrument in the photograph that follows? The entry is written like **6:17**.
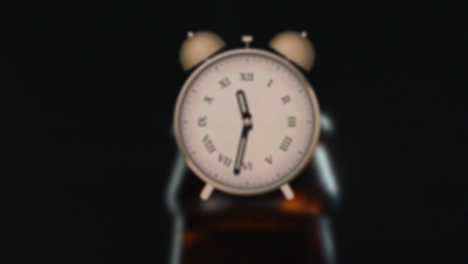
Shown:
**11:32**
